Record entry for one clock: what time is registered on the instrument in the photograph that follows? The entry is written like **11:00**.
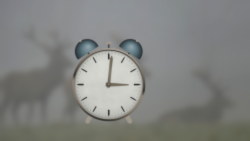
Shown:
**3:01**
